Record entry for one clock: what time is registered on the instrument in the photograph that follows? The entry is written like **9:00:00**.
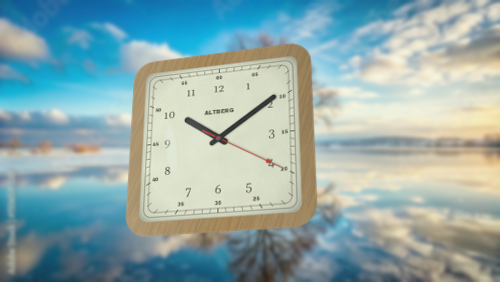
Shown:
**10:09:20**
